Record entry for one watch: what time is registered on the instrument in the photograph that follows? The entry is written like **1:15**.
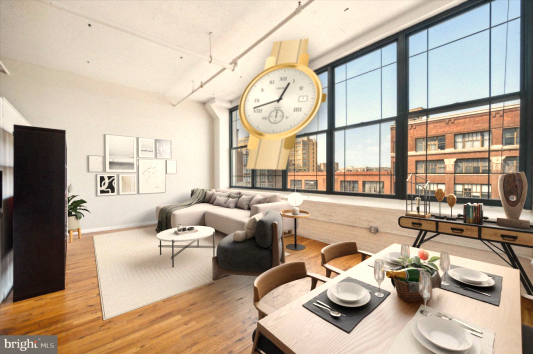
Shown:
**12:42**
